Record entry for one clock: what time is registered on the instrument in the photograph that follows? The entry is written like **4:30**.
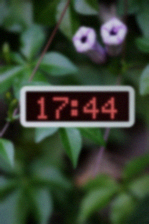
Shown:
**17:44**
